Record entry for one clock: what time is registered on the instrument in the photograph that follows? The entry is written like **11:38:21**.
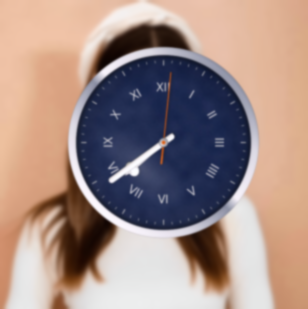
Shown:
**7:39:01**
